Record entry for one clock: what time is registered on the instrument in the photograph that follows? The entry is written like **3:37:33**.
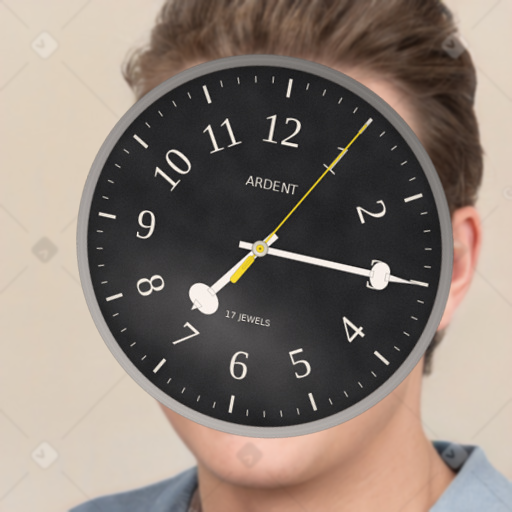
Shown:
**7:15:05**
